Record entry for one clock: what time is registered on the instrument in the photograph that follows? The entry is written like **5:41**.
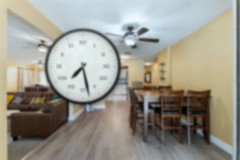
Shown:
**7:28**
